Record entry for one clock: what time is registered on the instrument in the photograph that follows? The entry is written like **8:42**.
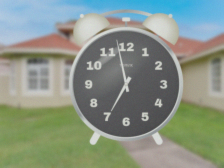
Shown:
**6:58**
